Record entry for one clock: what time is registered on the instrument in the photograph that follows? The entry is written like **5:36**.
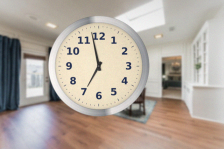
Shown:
**6:58**
